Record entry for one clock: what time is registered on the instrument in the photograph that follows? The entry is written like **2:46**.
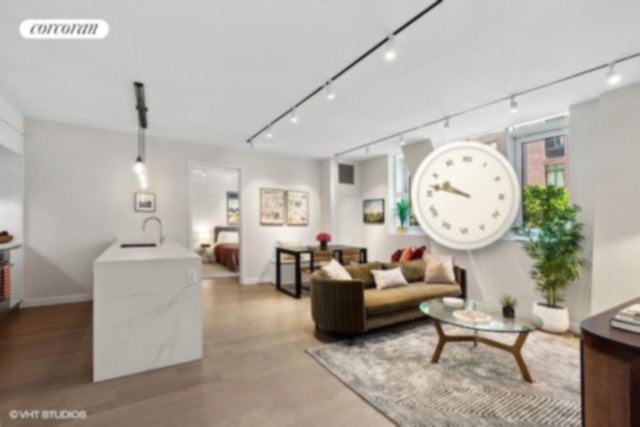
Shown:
**9:47**
